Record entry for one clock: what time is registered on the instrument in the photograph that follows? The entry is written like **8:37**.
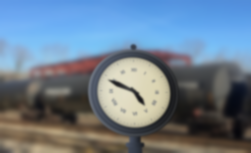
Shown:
**4:49**
